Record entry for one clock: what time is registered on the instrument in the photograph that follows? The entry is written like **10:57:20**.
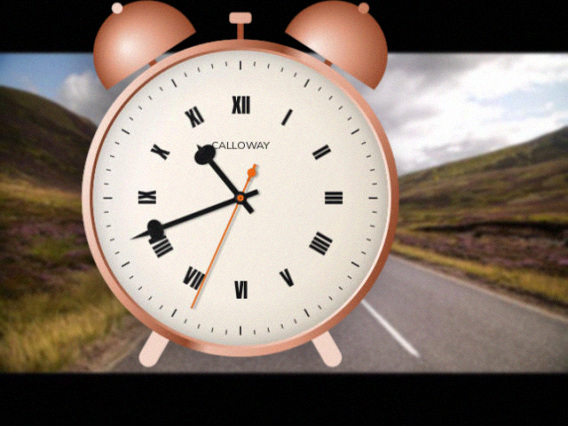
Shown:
**10:41:34**
